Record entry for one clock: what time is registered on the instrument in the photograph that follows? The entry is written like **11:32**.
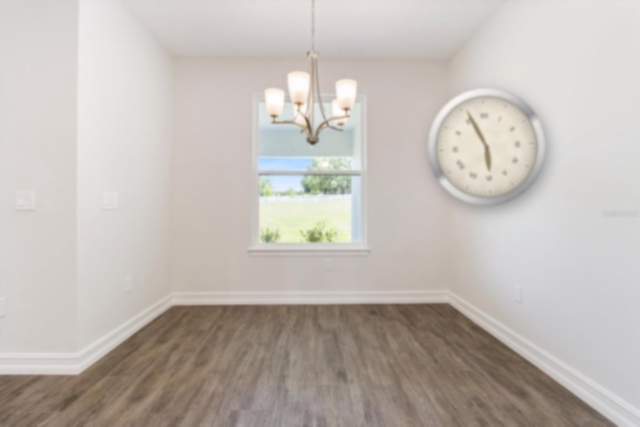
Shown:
**5:56**
